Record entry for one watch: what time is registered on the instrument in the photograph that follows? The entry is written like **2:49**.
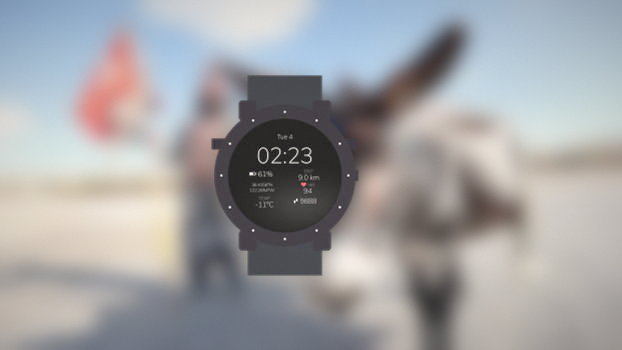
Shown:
**2:23**
